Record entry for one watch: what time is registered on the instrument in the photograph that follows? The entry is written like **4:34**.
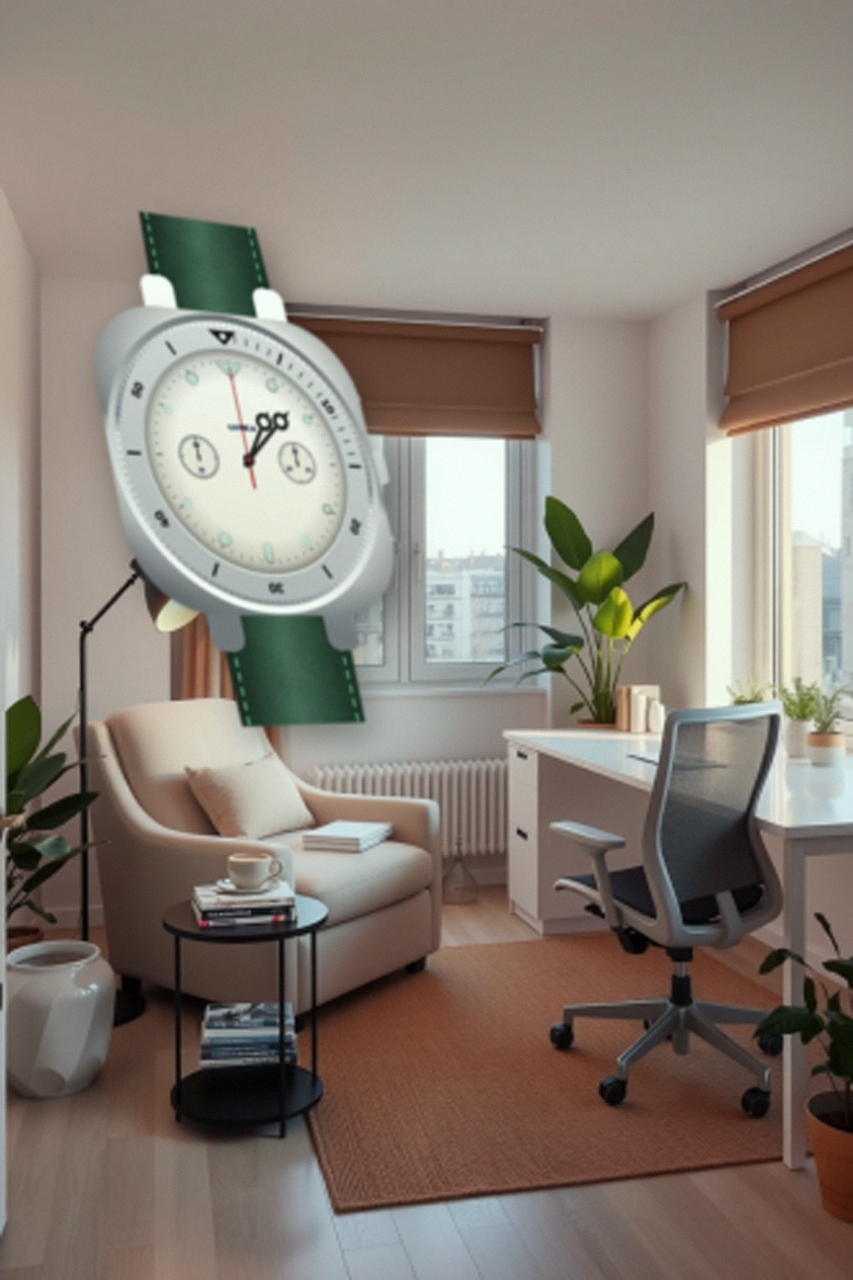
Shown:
**1:08**
